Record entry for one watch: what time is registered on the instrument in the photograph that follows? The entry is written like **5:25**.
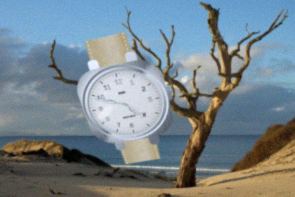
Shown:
**4:49**
